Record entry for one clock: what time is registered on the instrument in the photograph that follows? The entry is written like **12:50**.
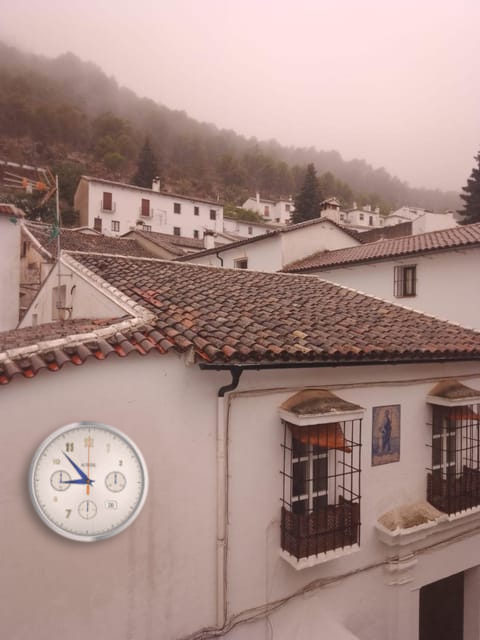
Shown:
**8:53**
